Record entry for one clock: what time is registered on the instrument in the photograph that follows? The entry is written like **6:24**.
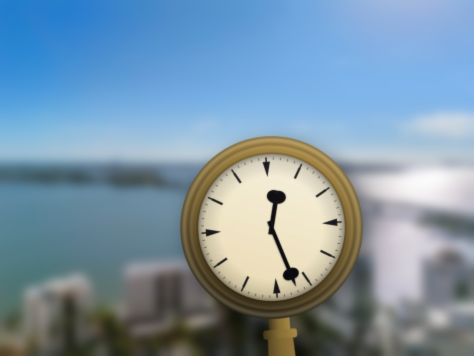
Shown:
**12:27**
